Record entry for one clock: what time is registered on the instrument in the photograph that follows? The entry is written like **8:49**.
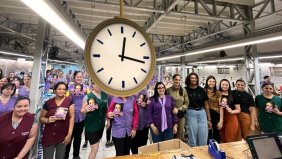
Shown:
**12:17**
